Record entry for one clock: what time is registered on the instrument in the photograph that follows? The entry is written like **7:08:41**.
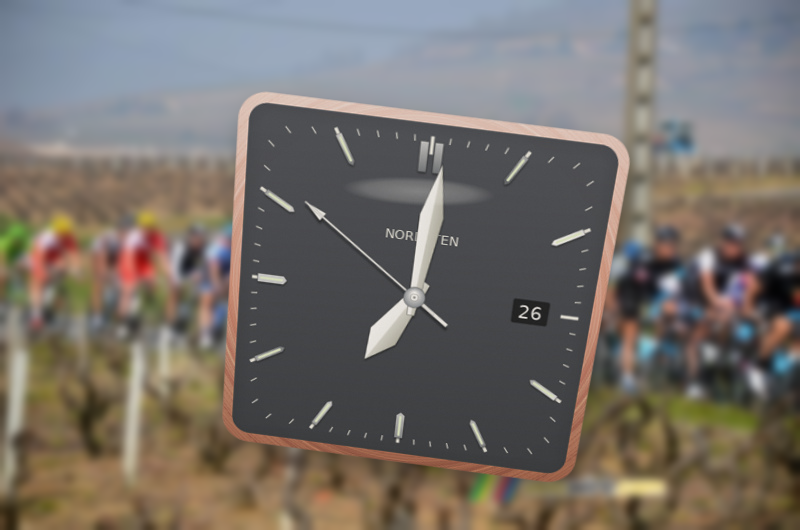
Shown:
**7:00:51**
